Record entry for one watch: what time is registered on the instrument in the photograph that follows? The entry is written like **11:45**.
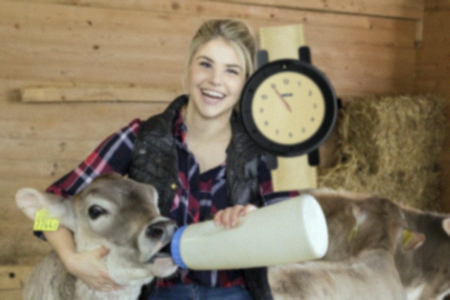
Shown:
**10:55**
